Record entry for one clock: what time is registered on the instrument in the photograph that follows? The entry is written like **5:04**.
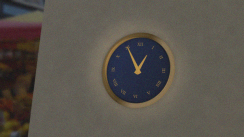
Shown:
**12:55**
